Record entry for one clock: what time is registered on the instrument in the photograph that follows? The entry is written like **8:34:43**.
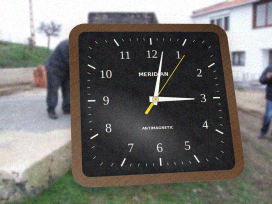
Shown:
**3:02:06**
